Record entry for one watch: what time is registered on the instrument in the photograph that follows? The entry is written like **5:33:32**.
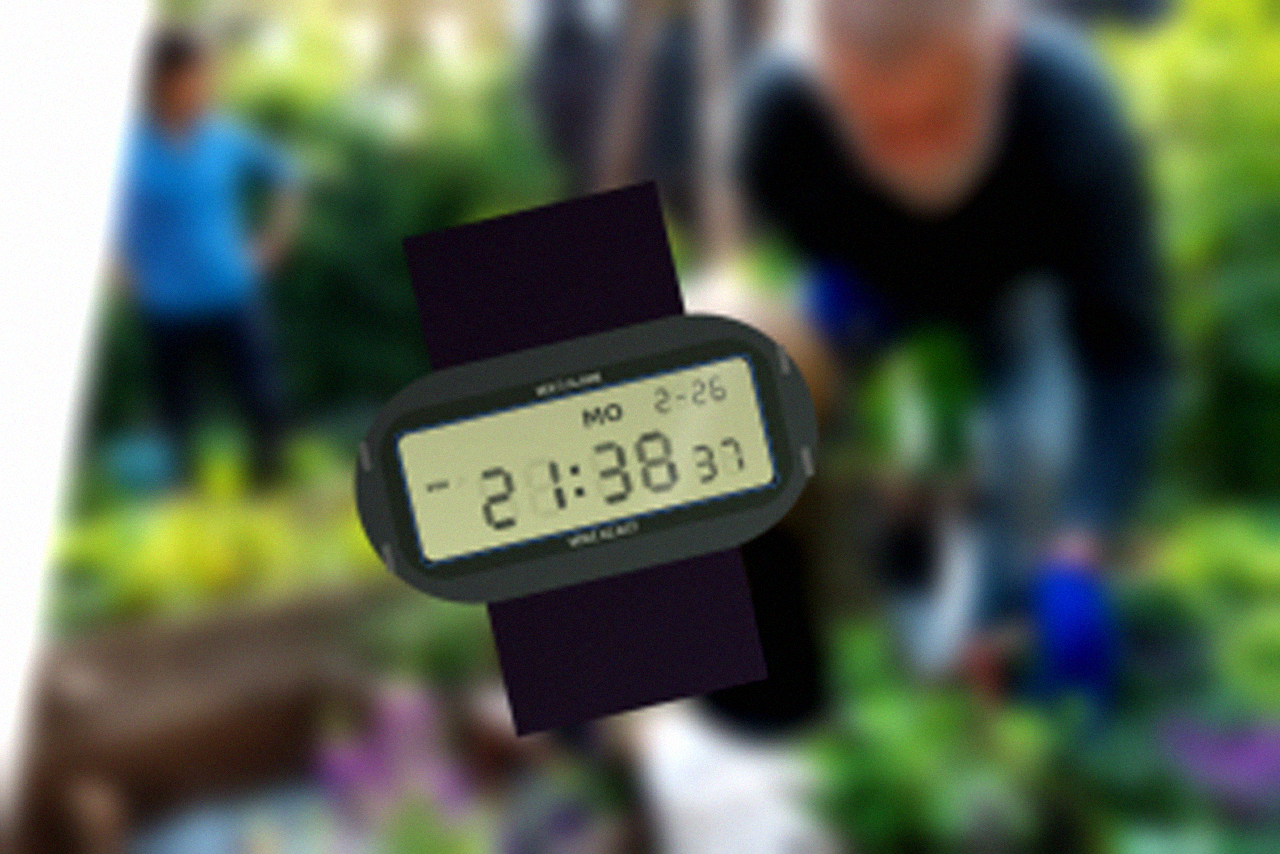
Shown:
**21:38:37**
